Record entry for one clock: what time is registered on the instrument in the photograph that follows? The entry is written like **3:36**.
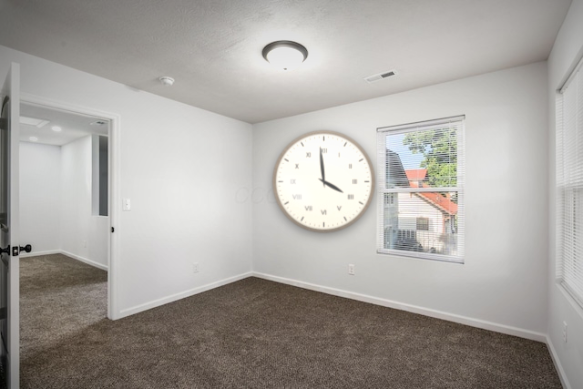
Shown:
**3:59**
